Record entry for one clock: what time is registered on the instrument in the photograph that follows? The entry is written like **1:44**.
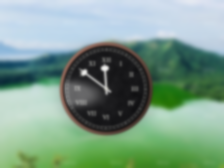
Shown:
**11:51**
